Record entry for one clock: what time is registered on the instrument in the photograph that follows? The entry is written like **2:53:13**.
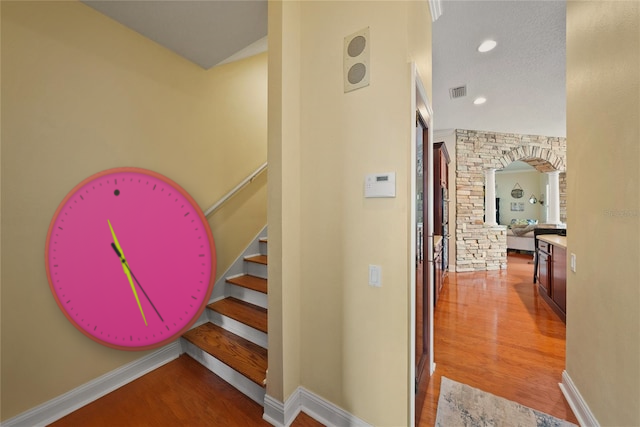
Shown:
**11:27:25**
